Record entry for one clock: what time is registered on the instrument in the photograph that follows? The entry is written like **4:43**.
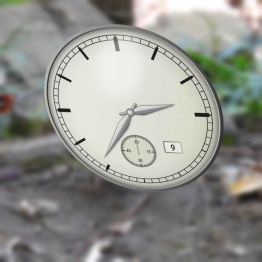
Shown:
**2:36**
